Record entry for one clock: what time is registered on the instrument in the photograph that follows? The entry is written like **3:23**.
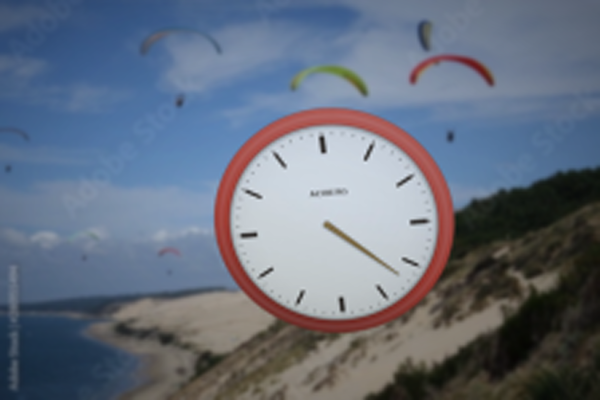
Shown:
**4:22**
